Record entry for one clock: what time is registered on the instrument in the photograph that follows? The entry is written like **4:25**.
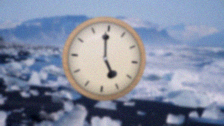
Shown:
**4:59**
